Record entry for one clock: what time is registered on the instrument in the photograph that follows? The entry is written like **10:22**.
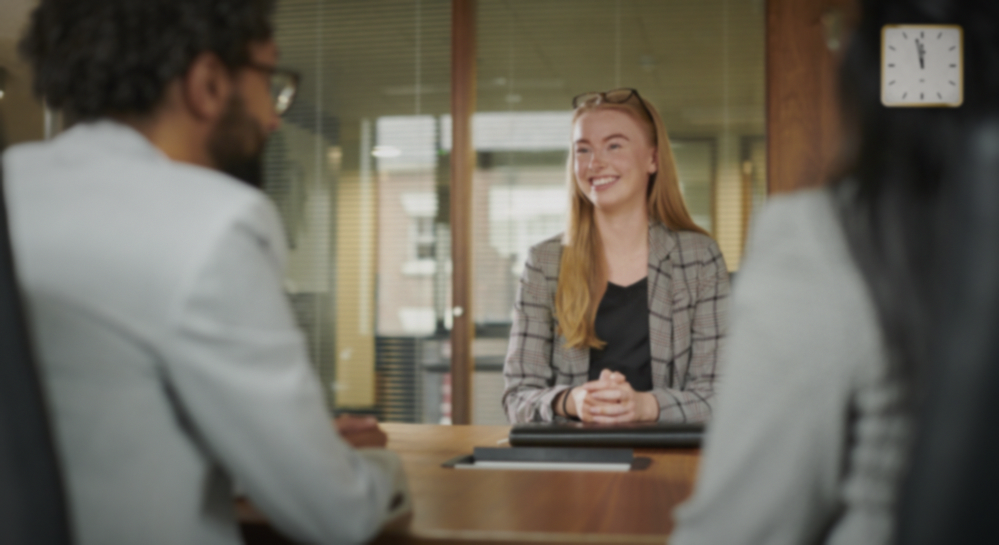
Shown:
**11:58**
